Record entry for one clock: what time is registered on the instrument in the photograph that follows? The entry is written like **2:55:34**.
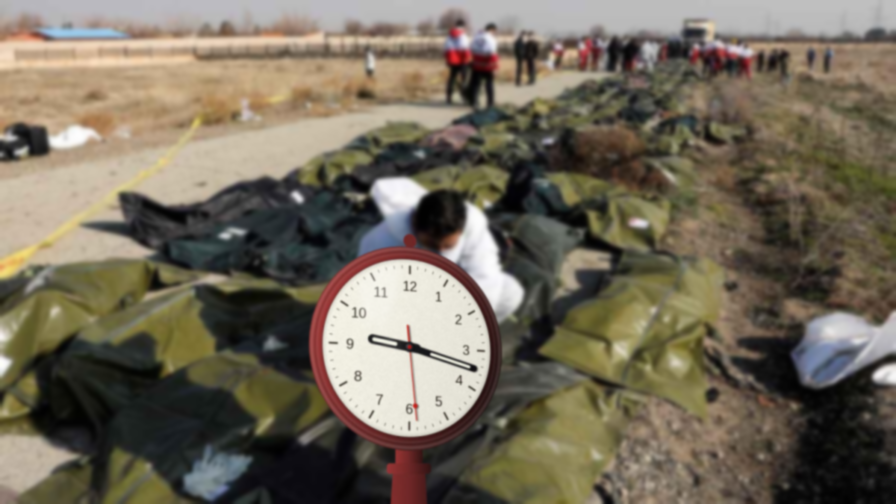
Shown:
**9:17:29**
